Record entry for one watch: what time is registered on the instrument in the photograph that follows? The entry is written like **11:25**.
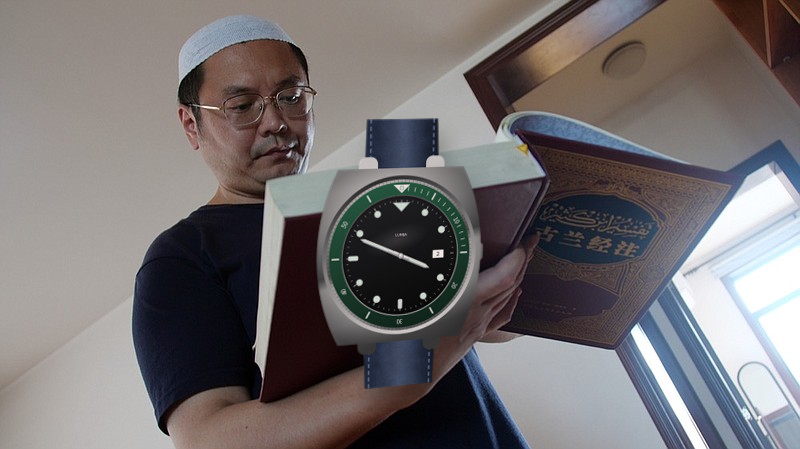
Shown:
**3:49**
